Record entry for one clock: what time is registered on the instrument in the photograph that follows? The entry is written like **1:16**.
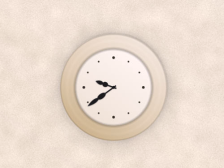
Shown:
**9:39**
